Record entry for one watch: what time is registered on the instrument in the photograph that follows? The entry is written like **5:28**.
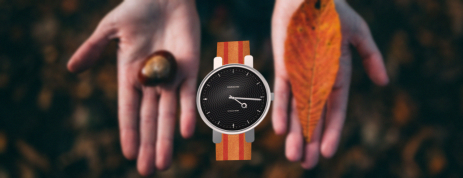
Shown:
**4:16**
